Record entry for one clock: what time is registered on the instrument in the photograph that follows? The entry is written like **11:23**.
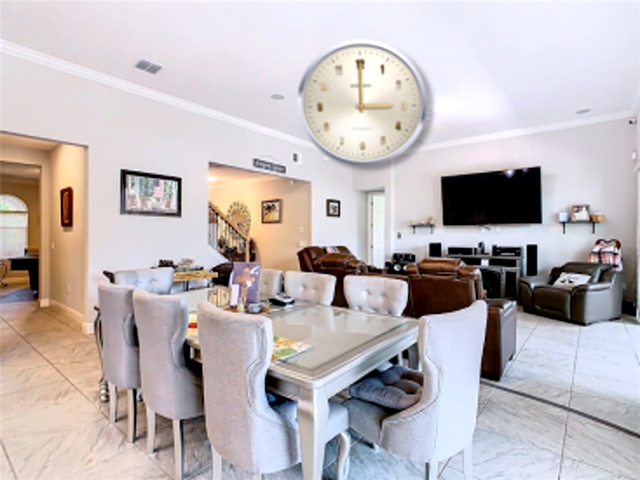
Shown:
**3:00**
